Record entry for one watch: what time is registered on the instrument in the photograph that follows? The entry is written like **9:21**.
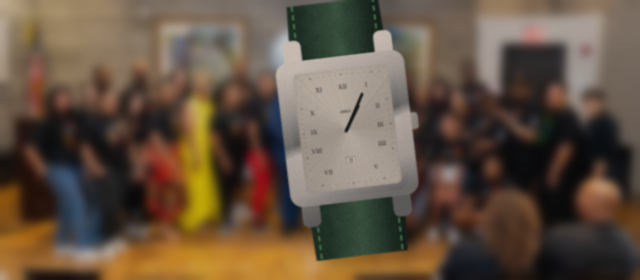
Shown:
**1:05**
